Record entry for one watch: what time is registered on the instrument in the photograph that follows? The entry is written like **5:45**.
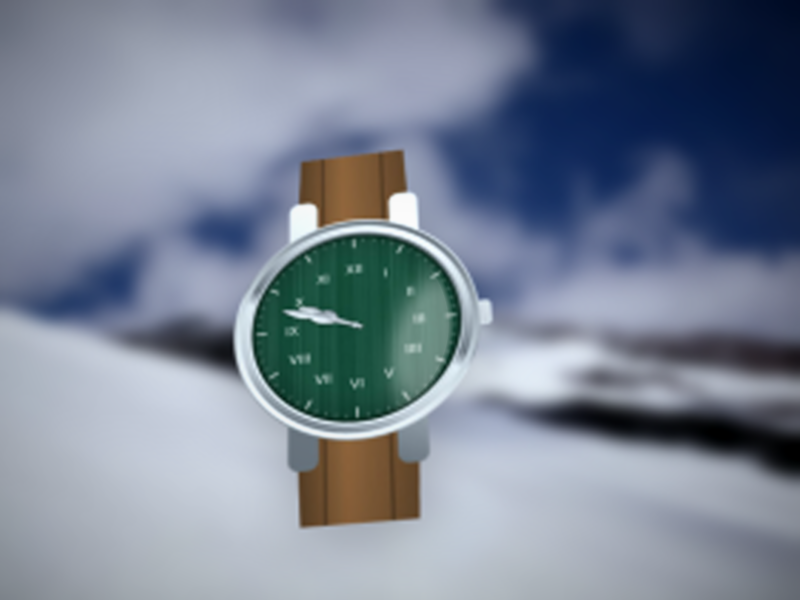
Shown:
**9:48**
